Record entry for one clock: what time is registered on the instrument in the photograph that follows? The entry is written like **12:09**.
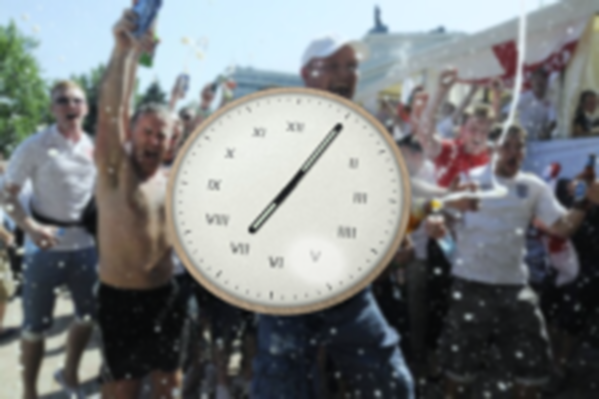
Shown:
**7:05**
